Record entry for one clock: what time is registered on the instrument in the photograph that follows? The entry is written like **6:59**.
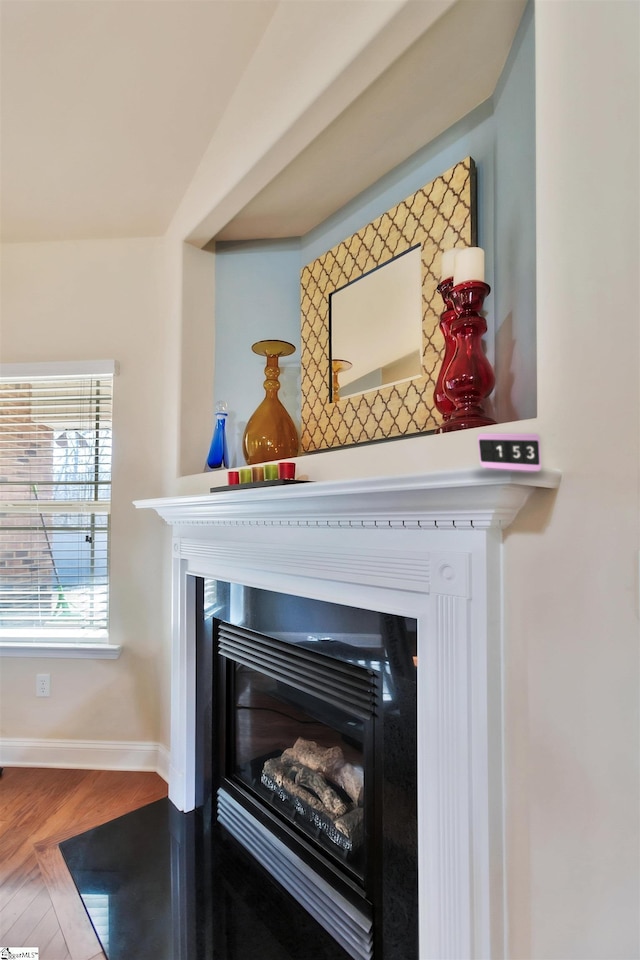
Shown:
**1:53**
